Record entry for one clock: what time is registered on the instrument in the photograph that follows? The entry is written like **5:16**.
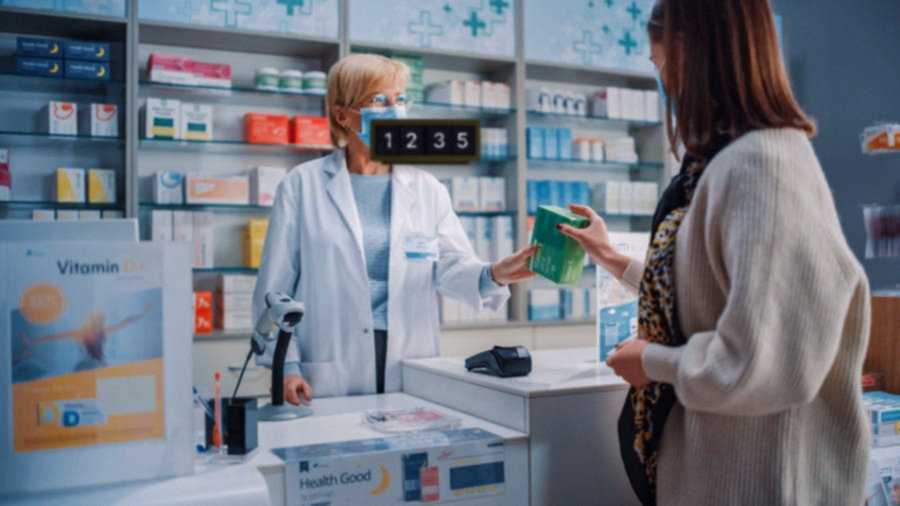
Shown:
**12:35**
